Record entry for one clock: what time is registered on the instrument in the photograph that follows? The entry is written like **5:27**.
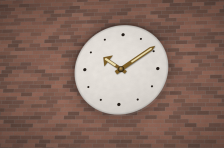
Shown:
**10:09**
